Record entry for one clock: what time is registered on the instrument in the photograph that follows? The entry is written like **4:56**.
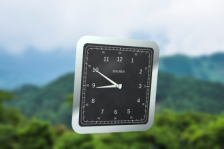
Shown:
**8:50**
